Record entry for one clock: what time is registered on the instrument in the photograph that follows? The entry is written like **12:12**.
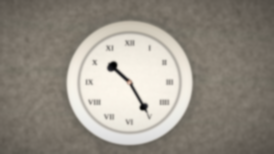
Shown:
**10:25**
